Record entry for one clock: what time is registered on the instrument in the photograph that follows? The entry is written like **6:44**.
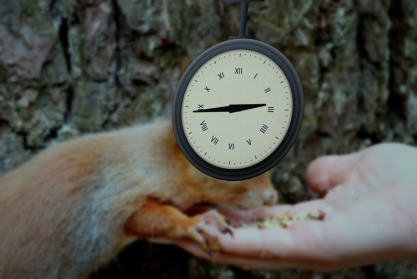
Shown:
**2:44**
